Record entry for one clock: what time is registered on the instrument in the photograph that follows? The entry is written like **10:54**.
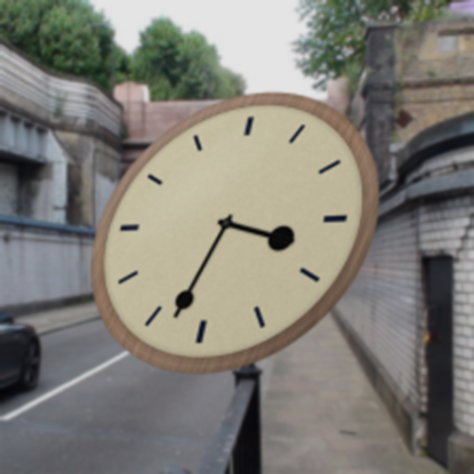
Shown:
**3:33**
